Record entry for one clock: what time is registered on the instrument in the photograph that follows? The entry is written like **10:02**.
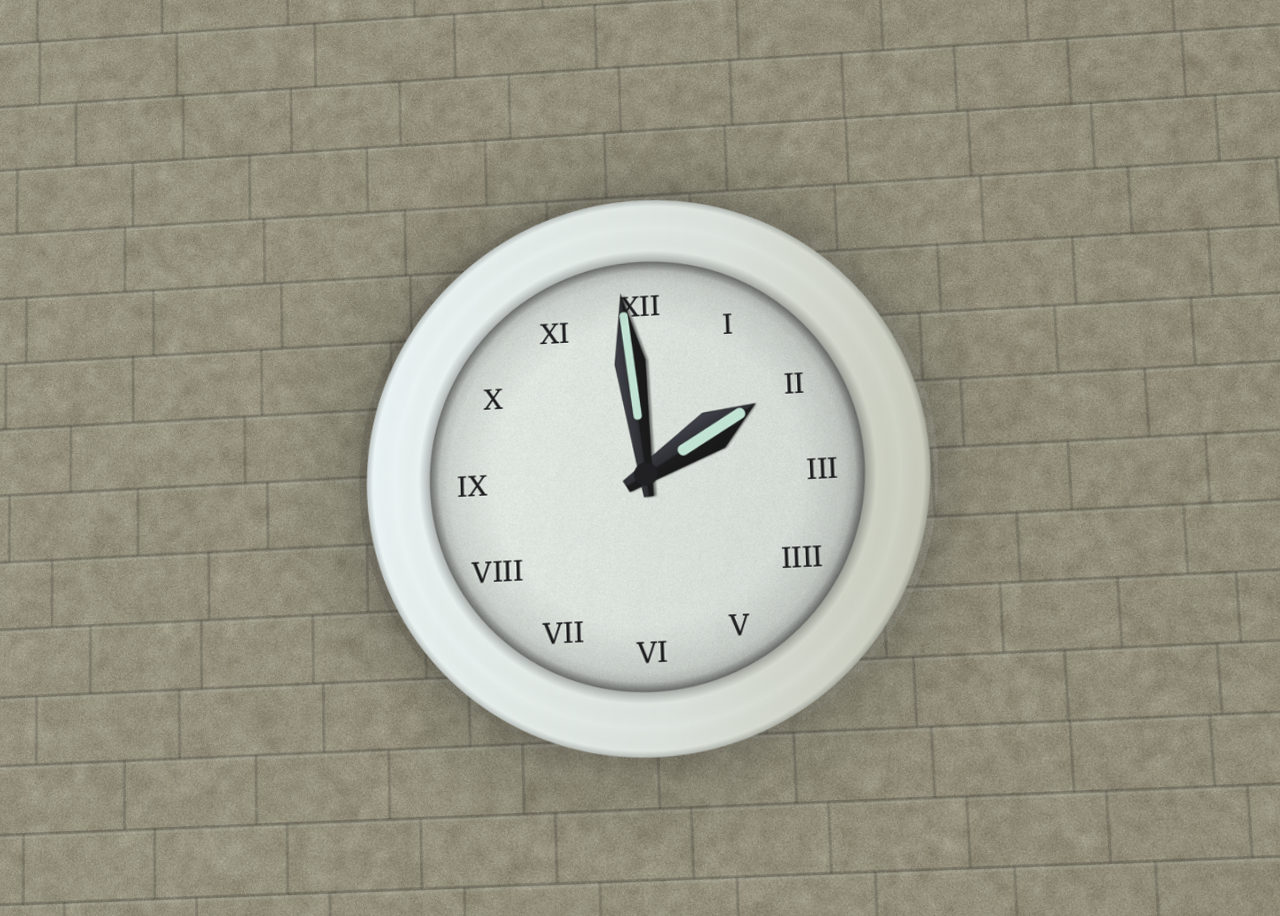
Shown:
**1:59**
